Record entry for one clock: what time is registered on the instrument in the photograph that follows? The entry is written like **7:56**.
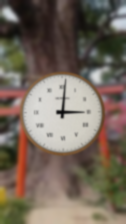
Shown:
**3:01**
